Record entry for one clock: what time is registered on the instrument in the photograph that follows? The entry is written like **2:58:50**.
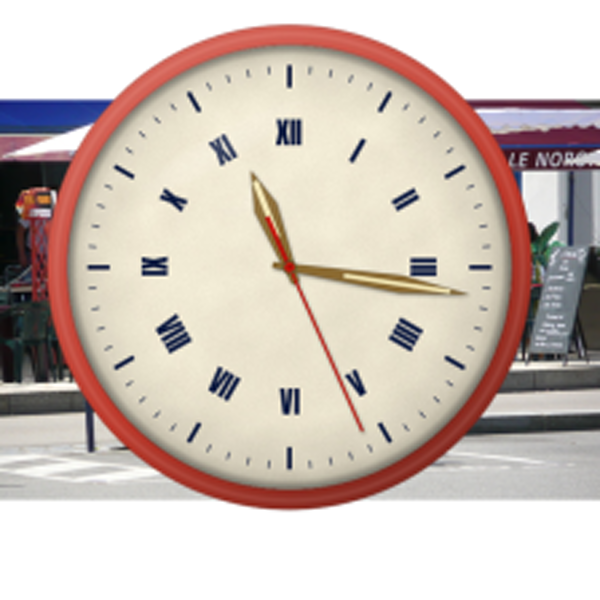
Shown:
**11:16:26**
